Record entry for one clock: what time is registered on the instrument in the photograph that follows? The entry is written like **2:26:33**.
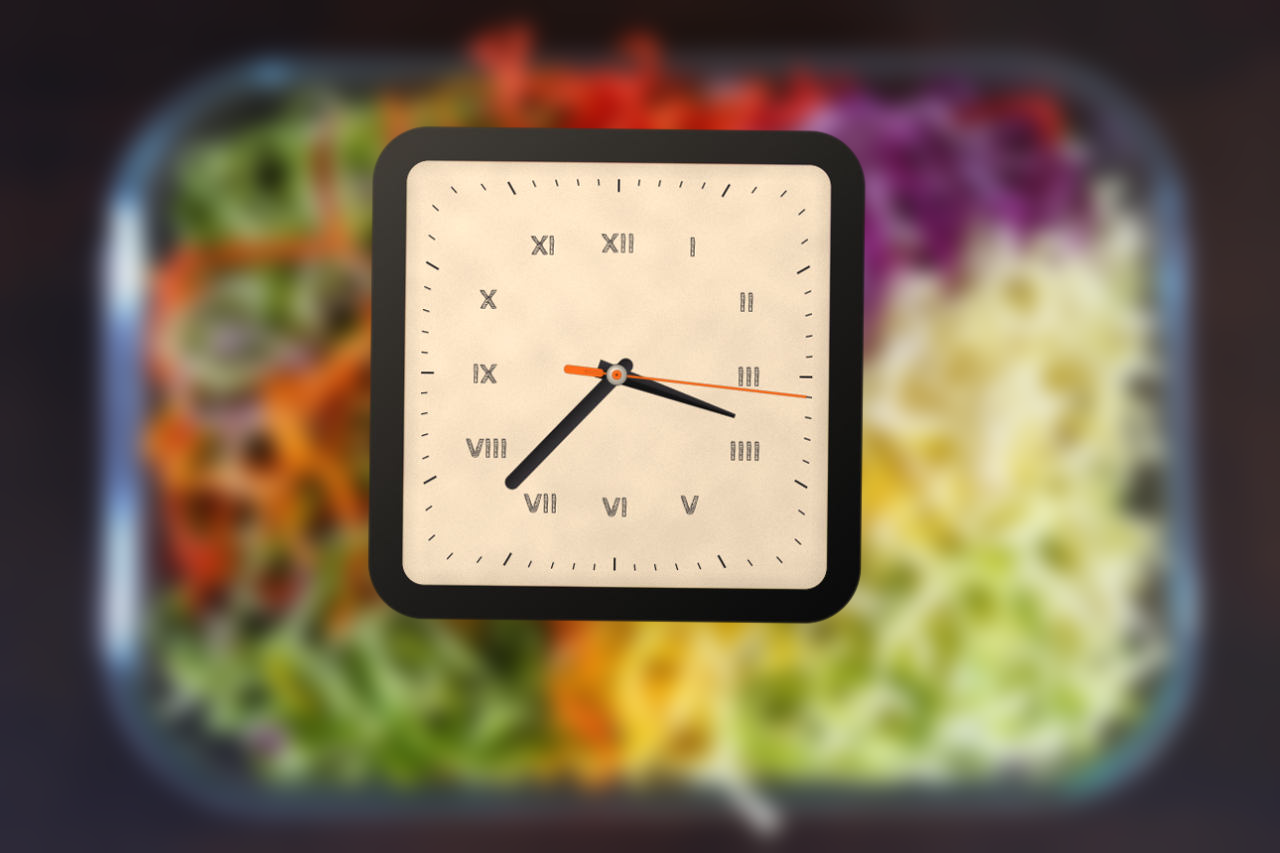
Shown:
**3:37:16**
